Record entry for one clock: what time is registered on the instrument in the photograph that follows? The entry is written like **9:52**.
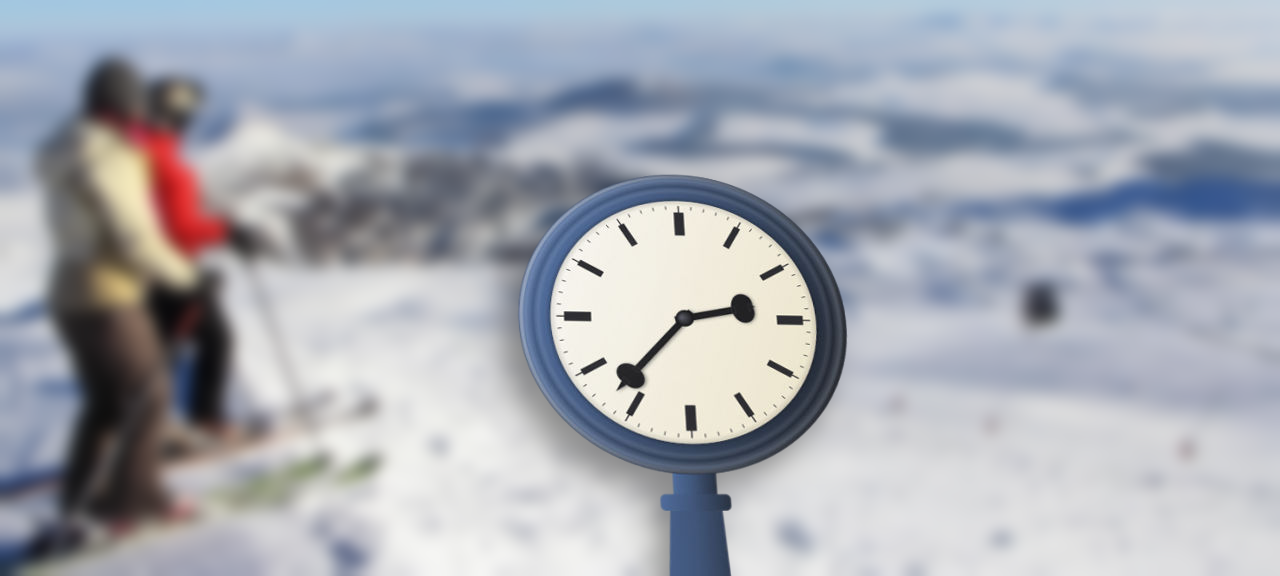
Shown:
**2:37**
